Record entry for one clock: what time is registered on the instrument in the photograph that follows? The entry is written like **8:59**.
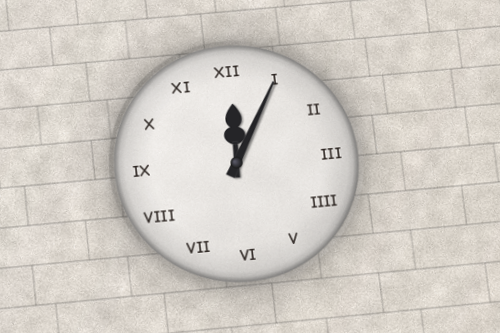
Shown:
**12:05**
